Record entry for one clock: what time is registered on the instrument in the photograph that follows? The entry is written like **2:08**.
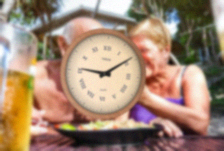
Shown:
**9:09**
